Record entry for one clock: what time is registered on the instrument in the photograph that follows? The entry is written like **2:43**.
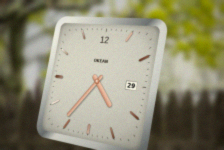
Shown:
**4:36**
